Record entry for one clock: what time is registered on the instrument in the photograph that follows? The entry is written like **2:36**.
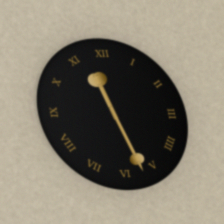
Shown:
**11:27**
